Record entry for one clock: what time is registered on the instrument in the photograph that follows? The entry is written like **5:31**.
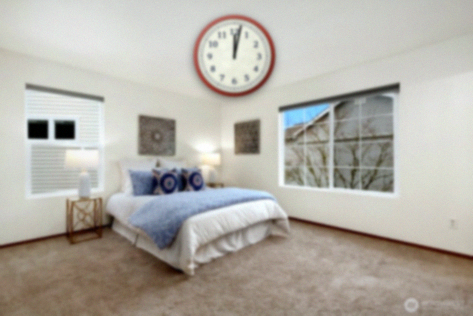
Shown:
**12:02**
